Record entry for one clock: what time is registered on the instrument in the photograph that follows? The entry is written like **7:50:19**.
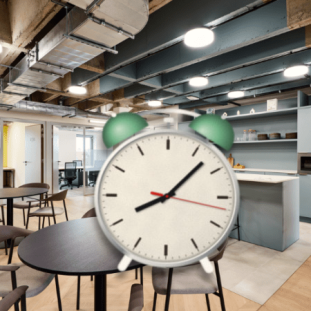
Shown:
**8:07:17**
